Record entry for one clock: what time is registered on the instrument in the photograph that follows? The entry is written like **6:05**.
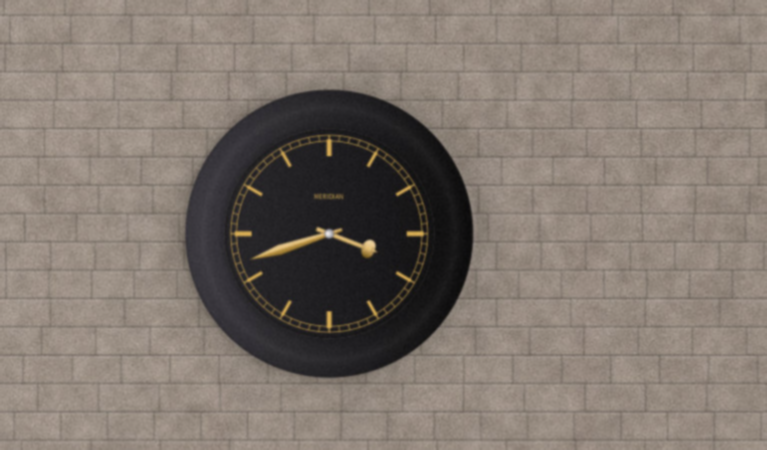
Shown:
**3:42**
